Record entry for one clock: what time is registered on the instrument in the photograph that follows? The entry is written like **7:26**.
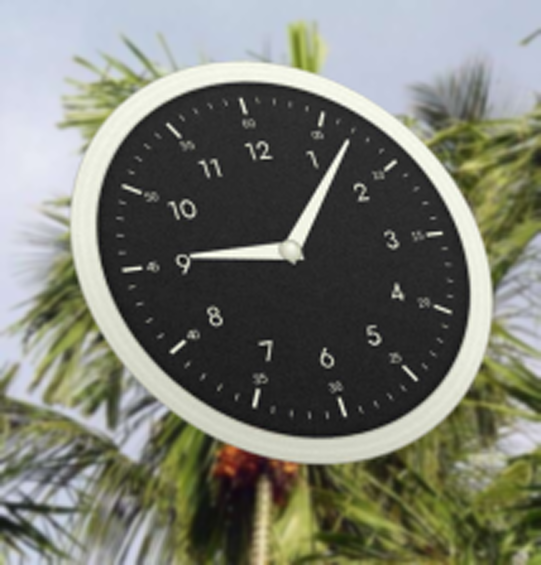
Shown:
**9:07**
